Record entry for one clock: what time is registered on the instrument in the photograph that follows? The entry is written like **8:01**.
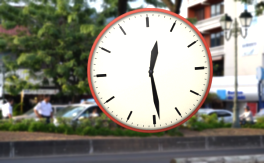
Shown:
**12:29**
